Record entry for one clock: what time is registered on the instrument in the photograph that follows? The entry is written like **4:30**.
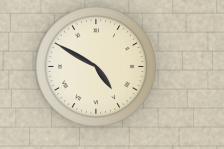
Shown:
**4:50**
